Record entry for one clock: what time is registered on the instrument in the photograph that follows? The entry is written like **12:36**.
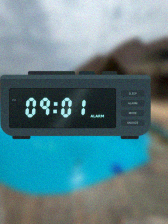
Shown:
**9:01**
